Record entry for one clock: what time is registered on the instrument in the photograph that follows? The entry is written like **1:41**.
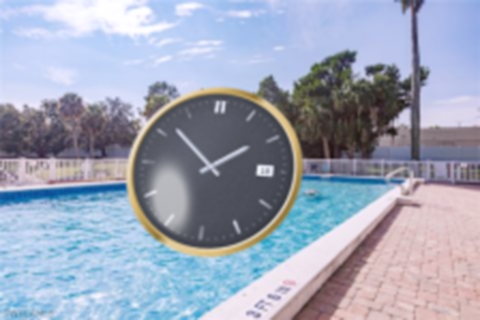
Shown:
**1:52**
